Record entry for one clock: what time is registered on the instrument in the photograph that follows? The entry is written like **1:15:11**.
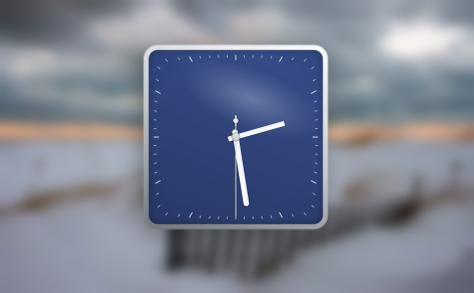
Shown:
**2:28:30**
